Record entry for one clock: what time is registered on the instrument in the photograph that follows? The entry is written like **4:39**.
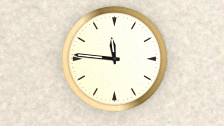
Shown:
**11:46**
